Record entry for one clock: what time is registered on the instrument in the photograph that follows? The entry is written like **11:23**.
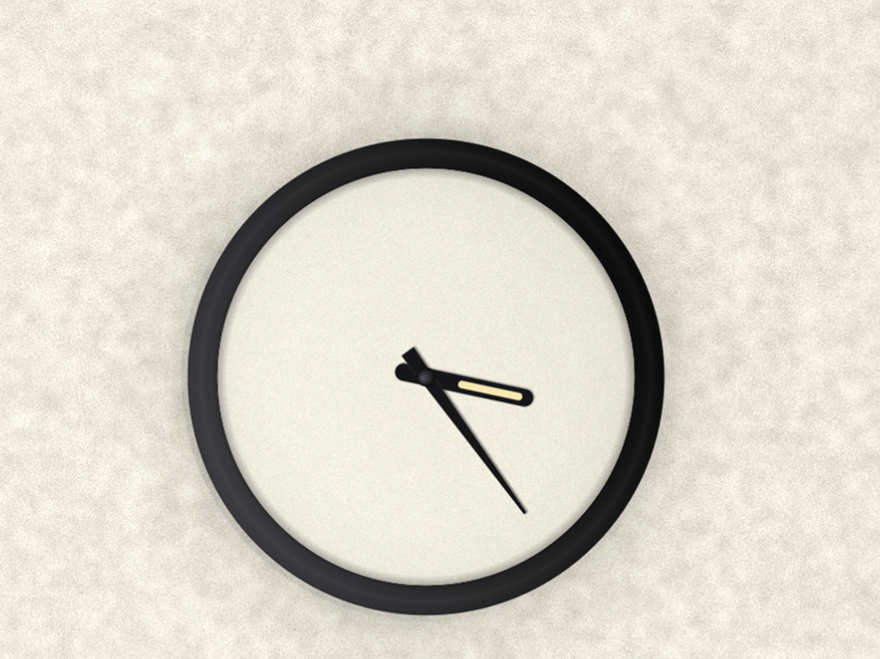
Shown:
**3:24**
